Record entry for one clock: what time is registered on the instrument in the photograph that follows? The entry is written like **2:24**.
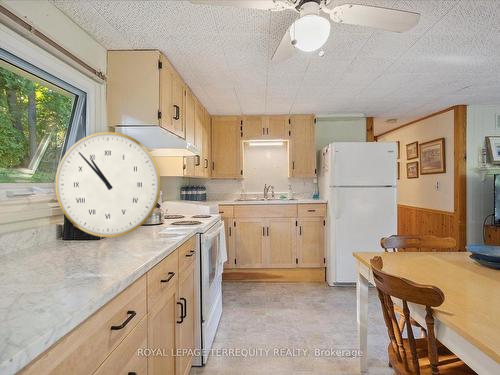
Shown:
**10:53**
